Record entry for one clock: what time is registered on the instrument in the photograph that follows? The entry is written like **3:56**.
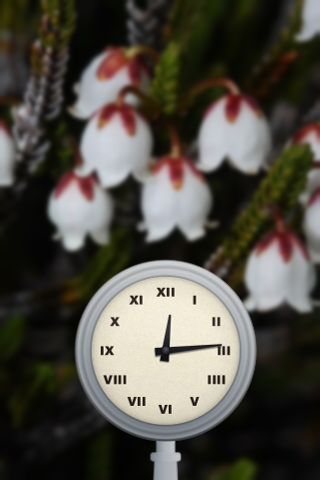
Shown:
**12:14**
